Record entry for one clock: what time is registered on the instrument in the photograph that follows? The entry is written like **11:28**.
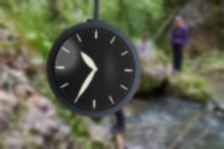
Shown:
**10:35**
